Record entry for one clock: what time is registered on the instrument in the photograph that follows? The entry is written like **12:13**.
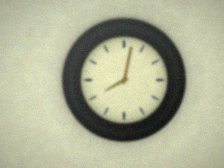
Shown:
**8:02**
